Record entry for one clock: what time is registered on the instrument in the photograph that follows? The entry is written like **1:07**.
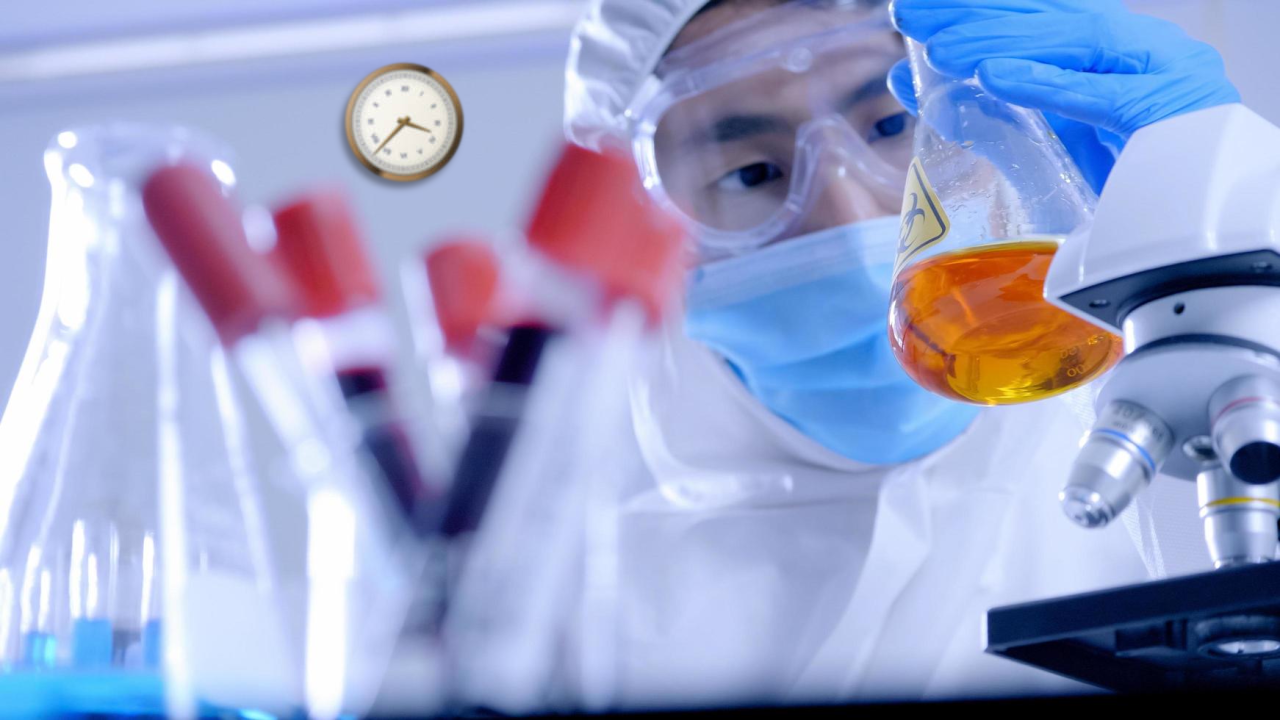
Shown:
**3:37**
